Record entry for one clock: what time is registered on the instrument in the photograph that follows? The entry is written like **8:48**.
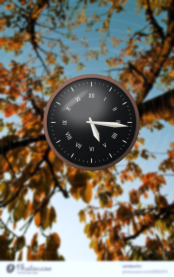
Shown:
**5:16**
